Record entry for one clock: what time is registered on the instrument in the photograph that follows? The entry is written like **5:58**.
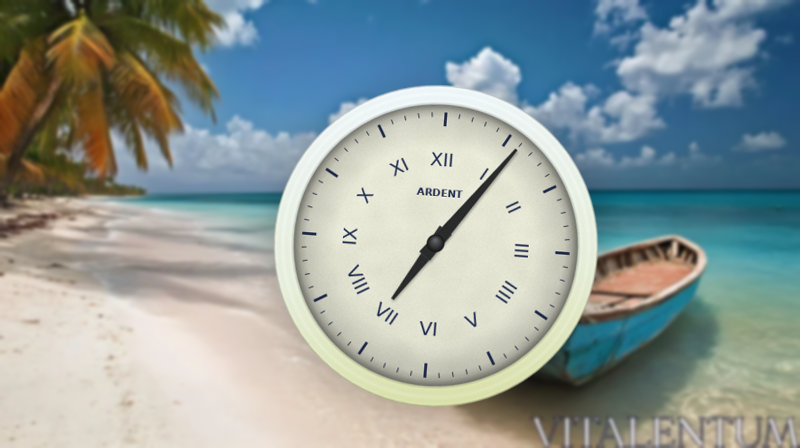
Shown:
**7:06**
